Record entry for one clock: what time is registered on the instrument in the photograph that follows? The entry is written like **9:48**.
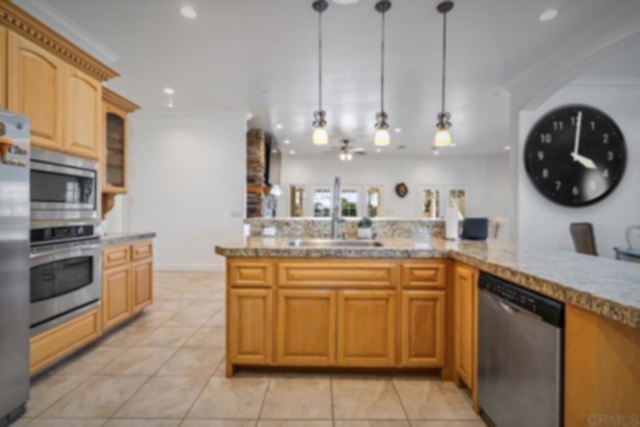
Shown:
**4:01**
